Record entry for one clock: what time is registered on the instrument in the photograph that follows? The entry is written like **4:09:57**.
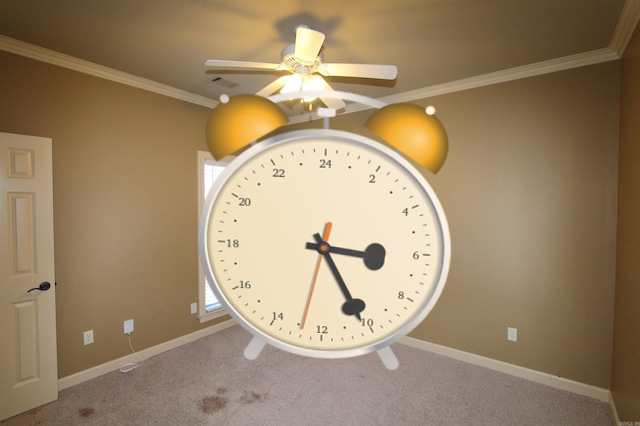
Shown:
**6:25:32**
